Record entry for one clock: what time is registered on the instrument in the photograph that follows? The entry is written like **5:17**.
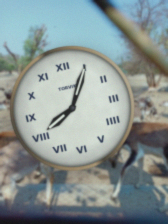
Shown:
**8:05**
